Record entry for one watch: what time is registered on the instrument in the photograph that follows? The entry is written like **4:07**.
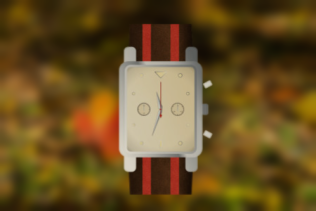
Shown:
**11:33**
